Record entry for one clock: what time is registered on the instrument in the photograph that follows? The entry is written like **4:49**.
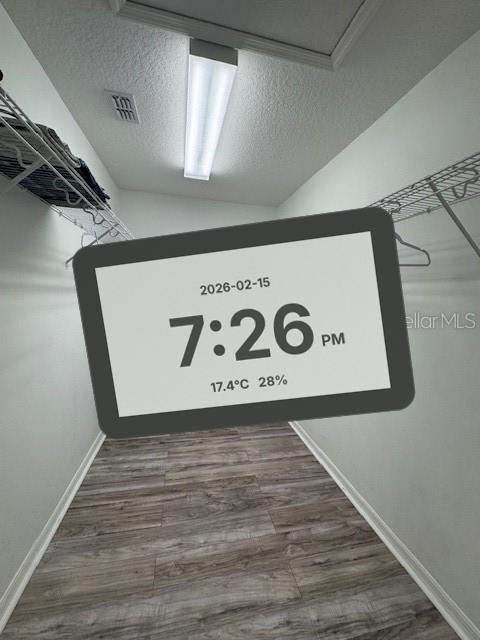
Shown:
**7:26**
